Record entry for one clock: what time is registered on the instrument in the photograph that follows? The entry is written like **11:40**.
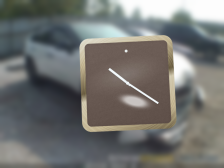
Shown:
**10:21**
